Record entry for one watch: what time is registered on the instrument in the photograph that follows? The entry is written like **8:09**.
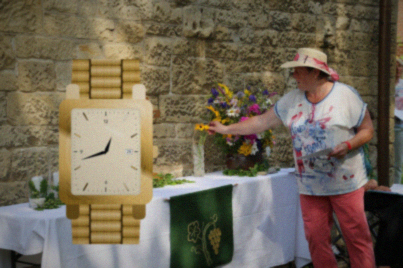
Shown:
**12:42**
